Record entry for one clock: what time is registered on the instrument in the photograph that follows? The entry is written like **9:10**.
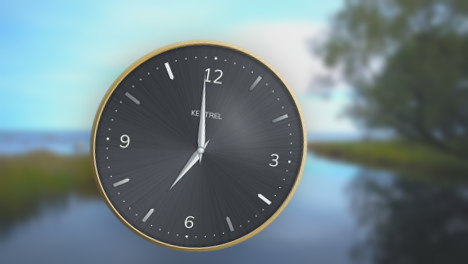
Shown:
**6:59**
